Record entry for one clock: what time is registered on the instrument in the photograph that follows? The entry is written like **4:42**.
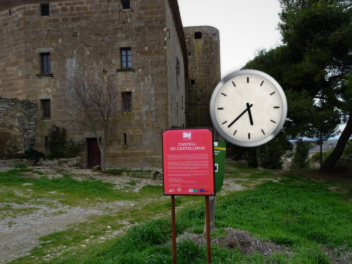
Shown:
**5:38**
